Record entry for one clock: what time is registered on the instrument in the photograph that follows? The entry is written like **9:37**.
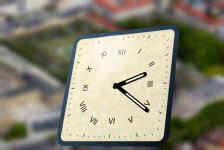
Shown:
**2:21**
